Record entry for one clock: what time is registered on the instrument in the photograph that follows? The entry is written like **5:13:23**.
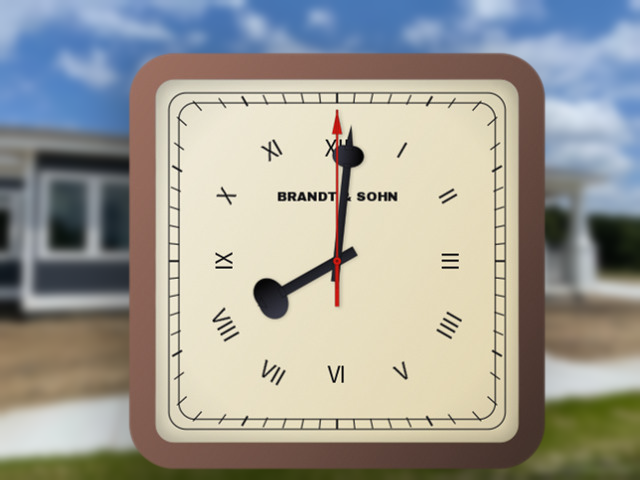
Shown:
**8:01:00**
